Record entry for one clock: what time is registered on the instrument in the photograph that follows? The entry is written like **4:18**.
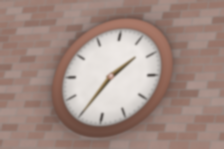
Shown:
**1:35**
